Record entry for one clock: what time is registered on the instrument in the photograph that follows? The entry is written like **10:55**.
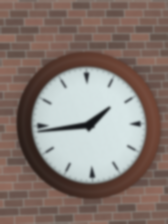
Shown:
**1:44**
